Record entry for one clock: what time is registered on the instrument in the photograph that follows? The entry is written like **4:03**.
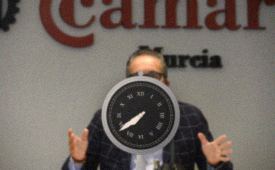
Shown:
**7:39**
